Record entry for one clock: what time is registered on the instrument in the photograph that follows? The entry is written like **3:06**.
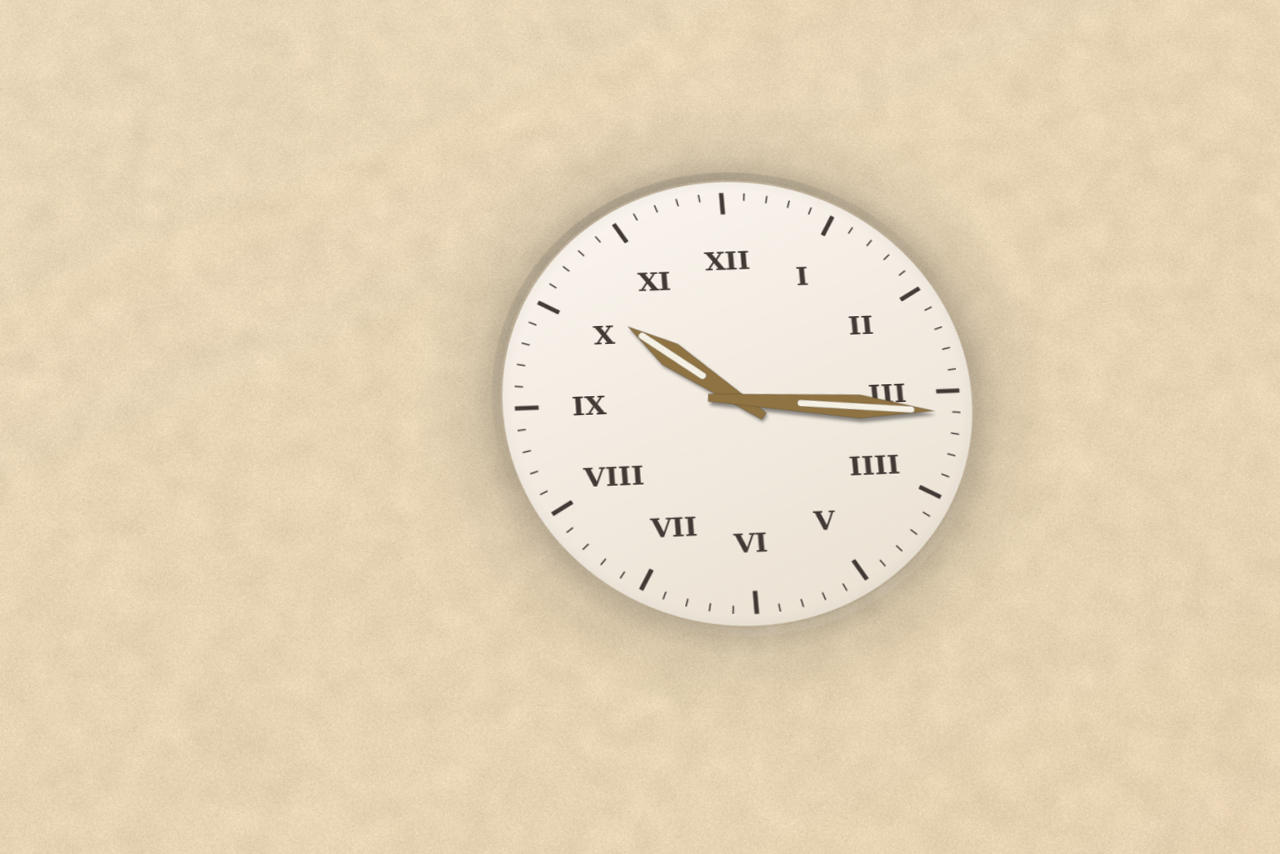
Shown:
**10:16**
